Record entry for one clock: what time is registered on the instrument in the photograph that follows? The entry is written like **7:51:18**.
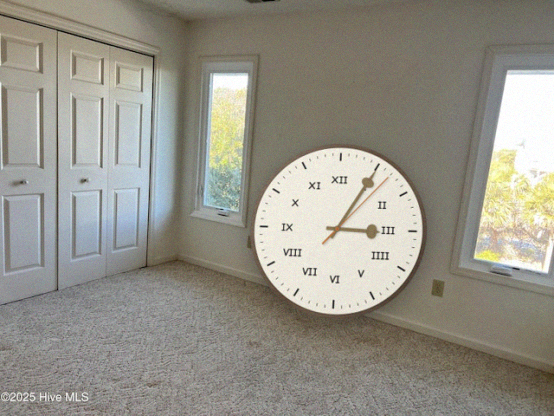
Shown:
**3:05:07**
